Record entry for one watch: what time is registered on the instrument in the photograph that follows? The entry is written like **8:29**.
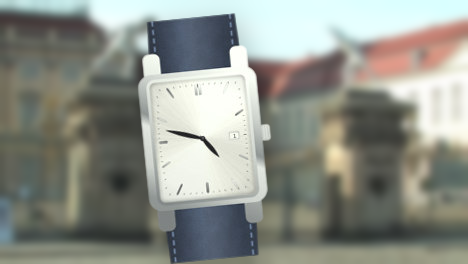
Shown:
**4:48**
